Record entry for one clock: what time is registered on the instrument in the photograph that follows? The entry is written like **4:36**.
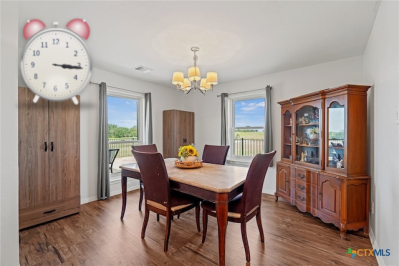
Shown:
**3:16**
